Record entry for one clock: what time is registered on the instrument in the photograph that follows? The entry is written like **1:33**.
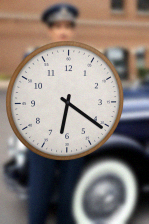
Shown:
**6:21**
